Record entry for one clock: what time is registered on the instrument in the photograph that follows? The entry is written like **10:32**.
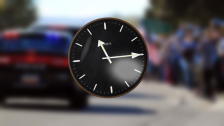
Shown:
**11:15**
